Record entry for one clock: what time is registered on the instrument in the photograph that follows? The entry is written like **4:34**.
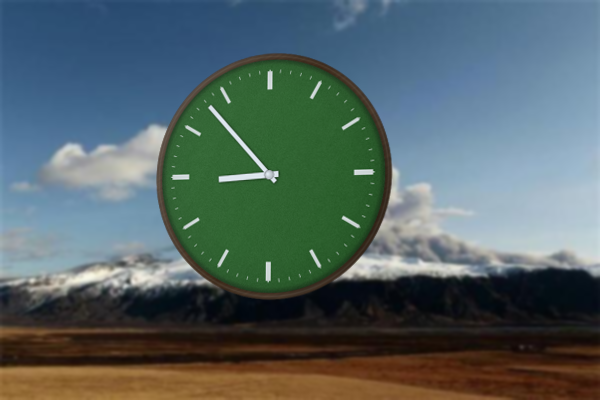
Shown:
**8:53**
